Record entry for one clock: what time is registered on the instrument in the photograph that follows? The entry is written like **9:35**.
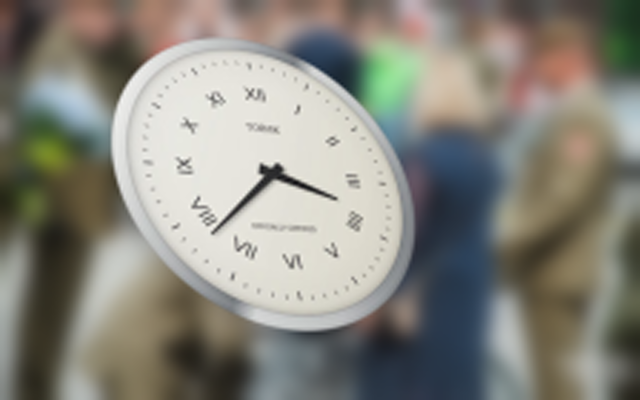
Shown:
**3:38**
